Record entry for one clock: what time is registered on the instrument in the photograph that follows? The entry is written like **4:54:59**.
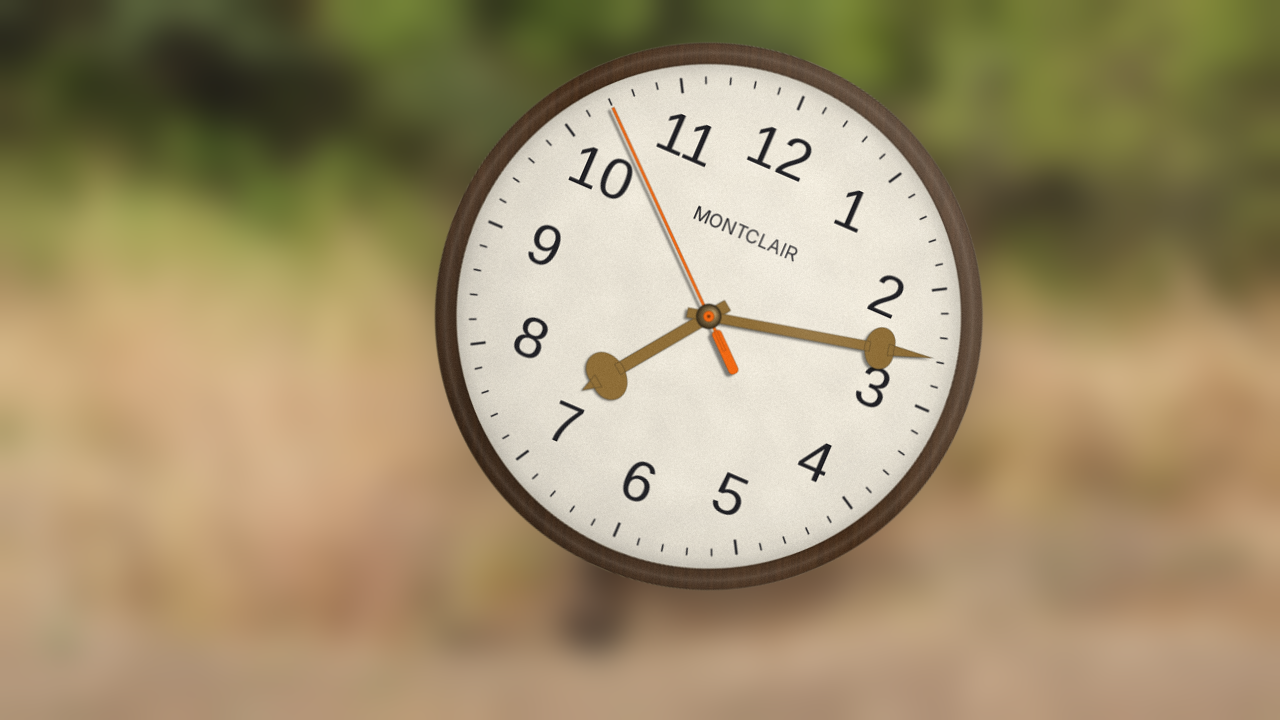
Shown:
**7:12:52**
